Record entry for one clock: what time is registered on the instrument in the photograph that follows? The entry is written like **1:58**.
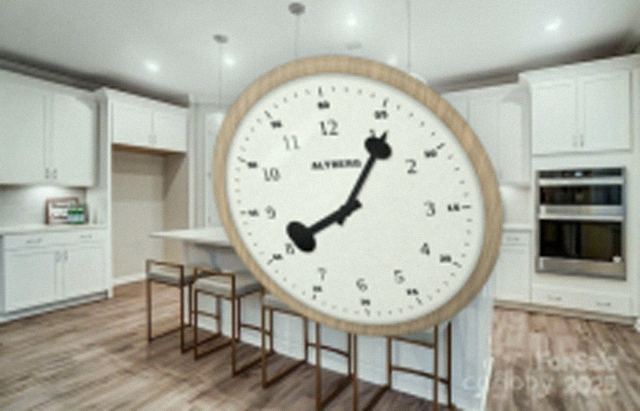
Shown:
**8:06**
